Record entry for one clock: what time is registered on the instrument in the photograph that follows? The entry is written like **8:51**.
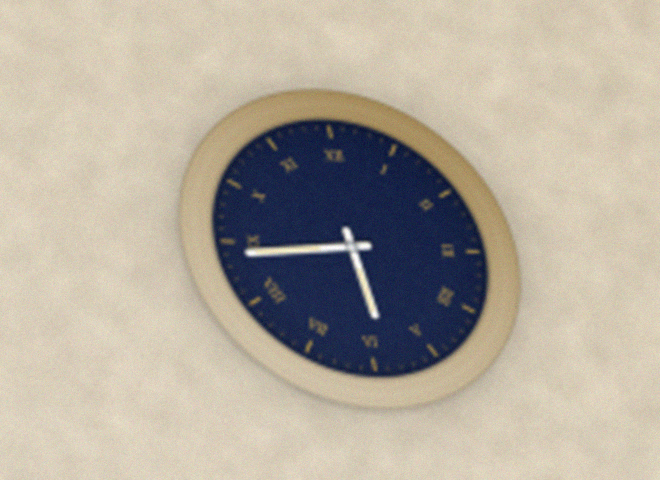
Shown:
**5:44**
